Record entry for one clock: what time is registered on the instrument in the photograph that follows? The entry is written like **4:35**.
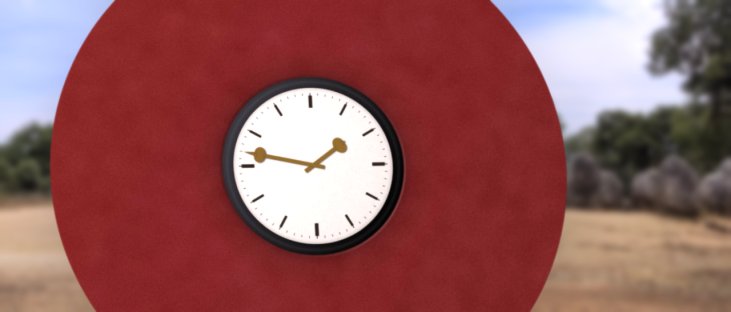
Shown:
**1:47**
